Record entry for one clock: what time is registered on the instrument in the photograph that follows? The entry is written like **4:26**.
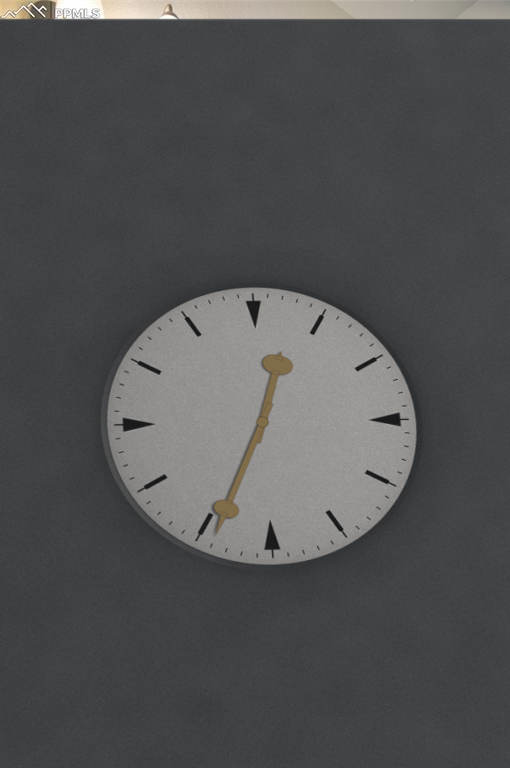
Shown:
**12:34**
